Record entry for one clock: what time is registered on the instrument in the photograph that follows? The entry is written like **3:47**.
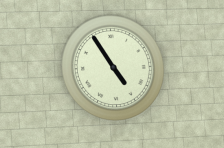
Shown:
**4:55**
